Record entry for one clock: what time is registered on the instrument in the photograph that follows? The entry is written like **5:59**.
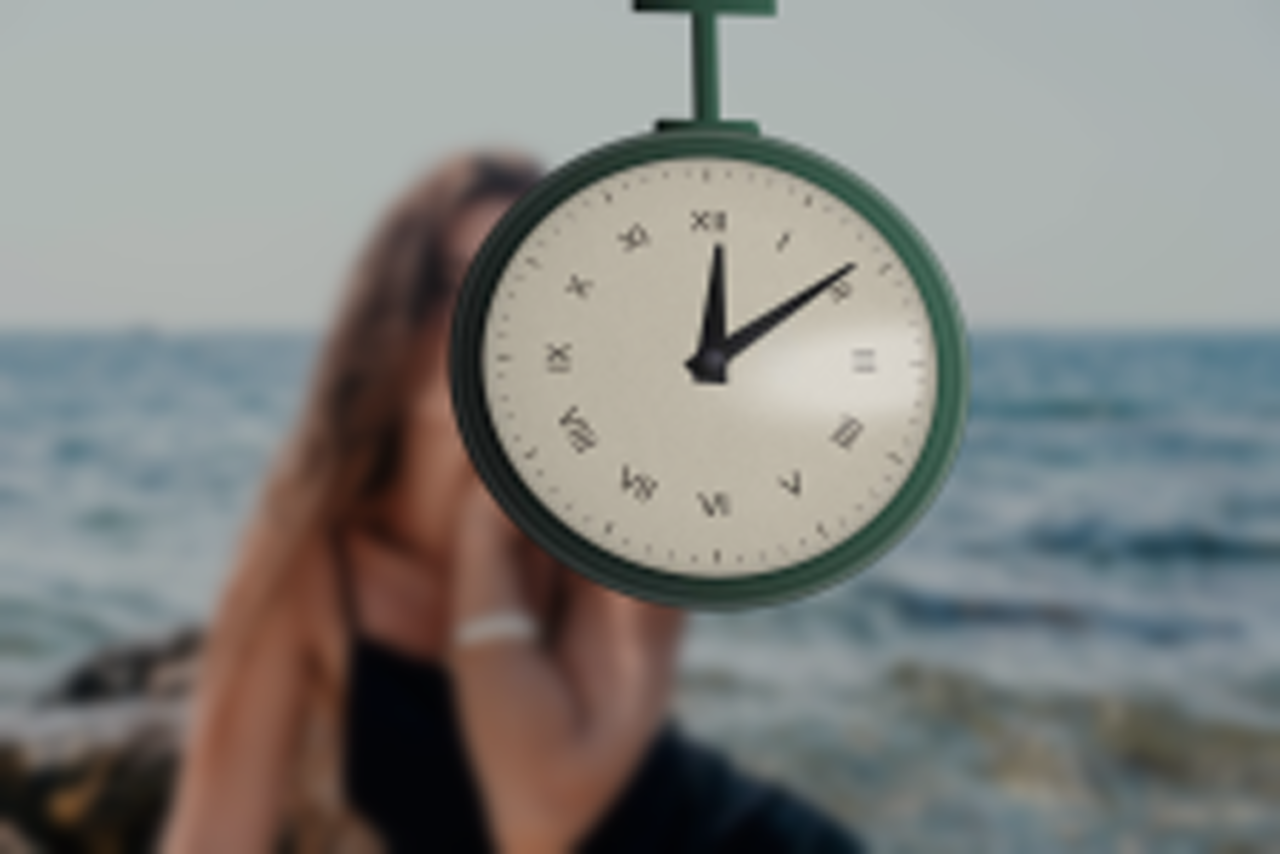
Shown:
**12:09**
